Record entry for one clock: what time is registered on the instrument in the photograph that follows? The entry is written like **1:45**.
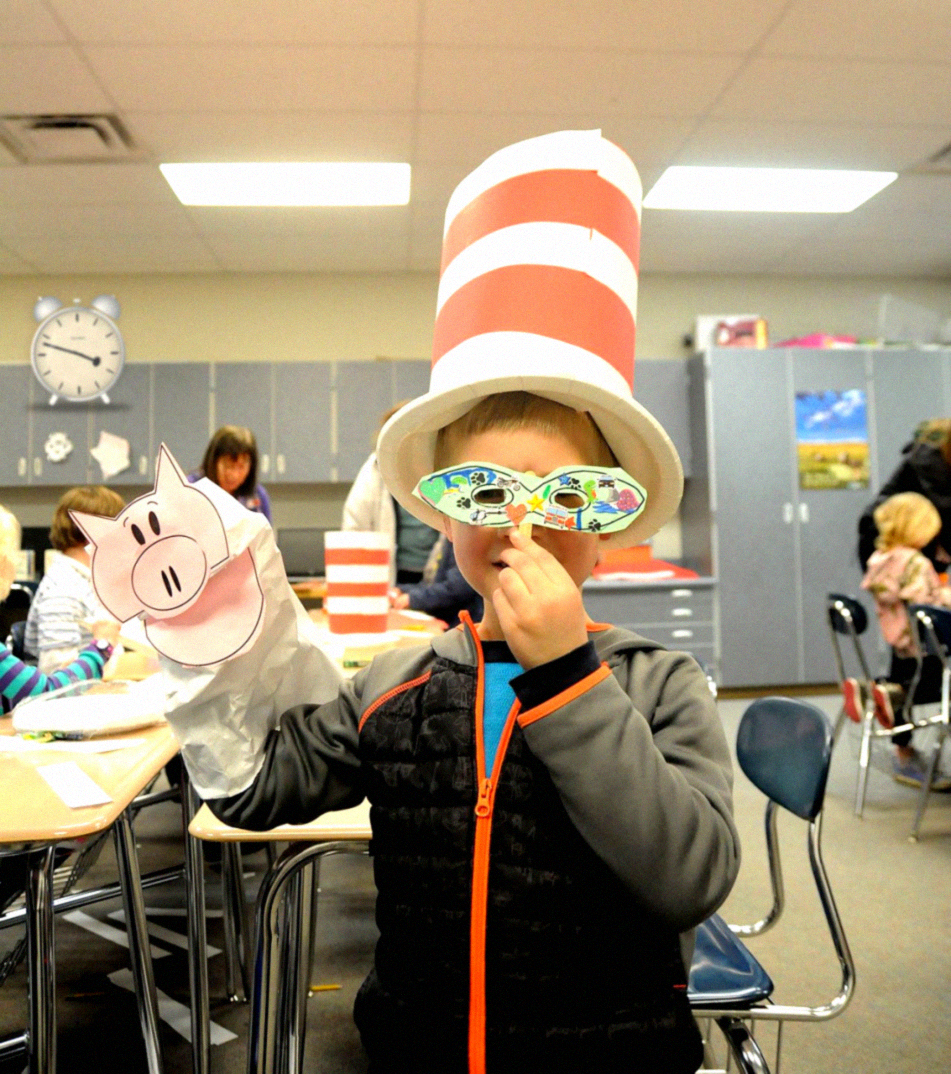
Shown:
**3:48**
